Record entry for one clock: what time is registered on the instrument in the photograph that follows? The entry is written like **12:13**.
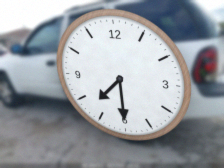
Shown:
**7:30**
